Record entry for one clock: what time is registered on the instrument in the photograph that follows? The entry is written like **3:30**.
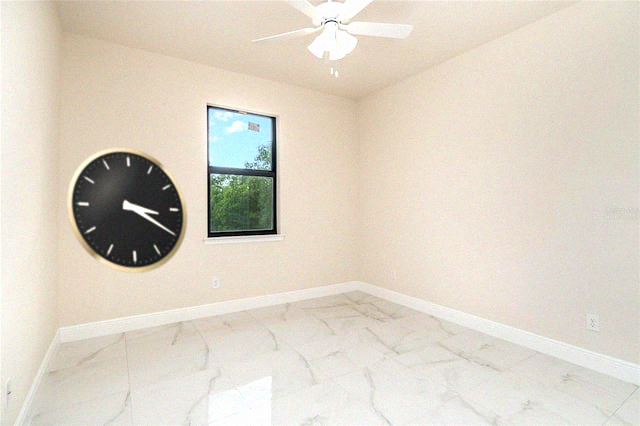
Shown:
**3:20**
